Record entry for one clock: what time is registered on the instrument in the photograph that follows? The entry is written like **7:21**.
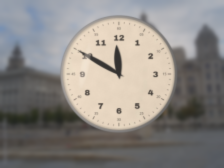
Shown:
**11:50**
